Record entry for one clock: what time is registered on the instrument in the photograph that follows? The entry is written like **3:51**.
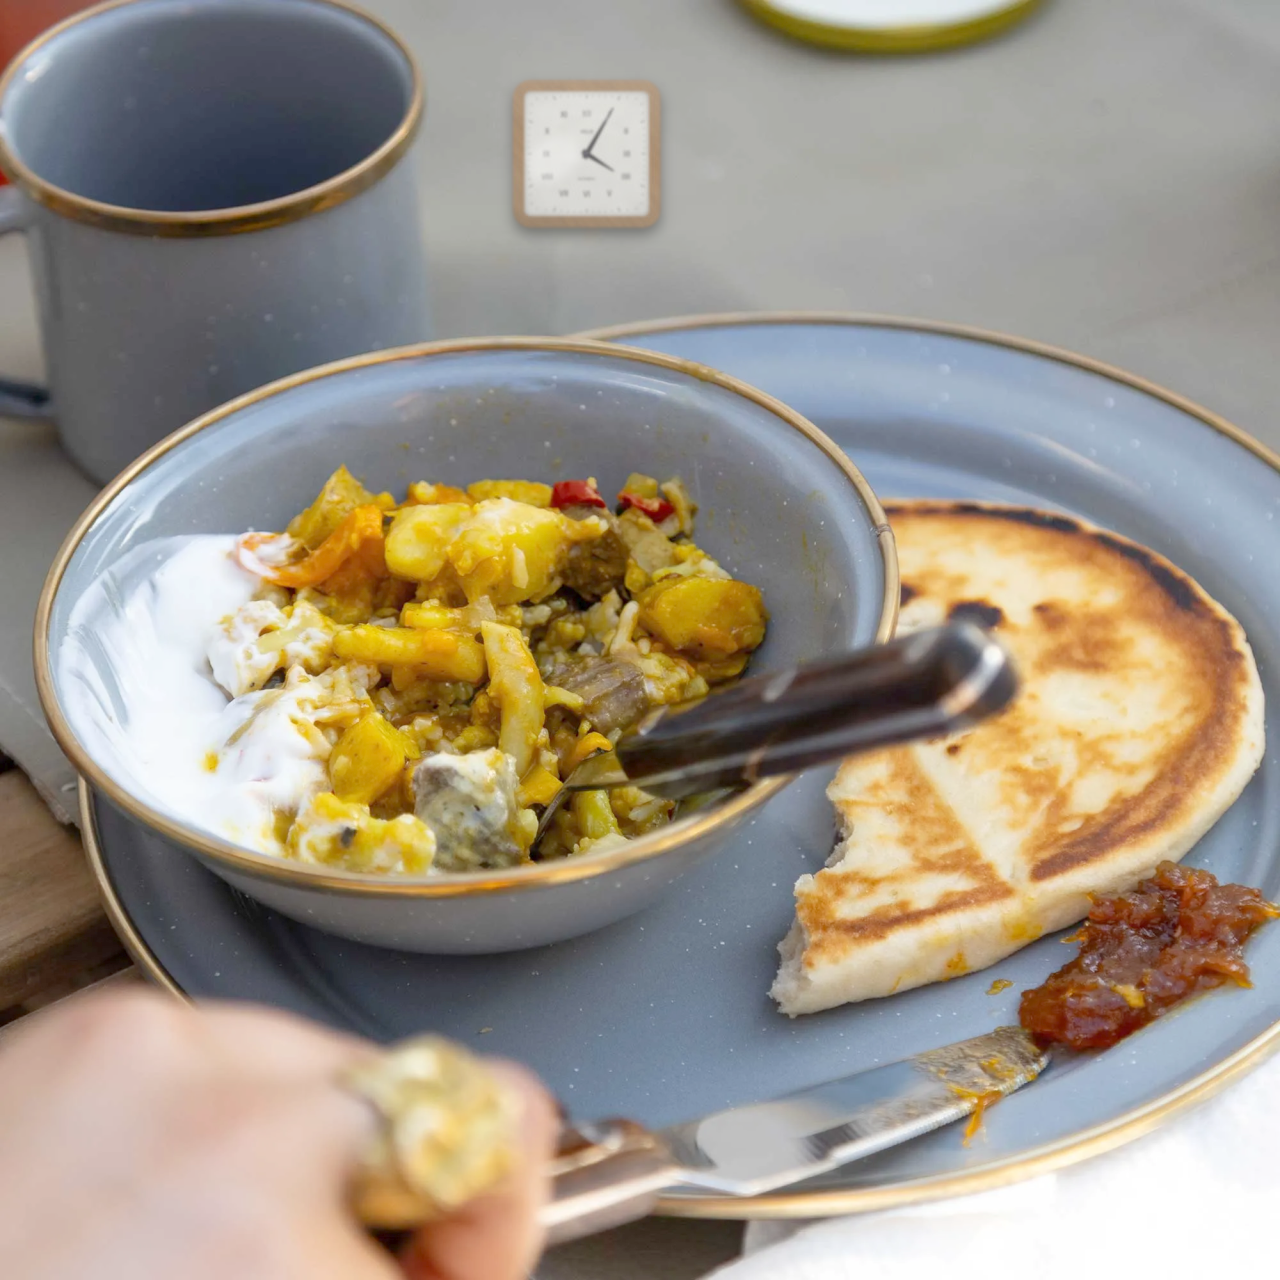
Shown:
**4:05**
